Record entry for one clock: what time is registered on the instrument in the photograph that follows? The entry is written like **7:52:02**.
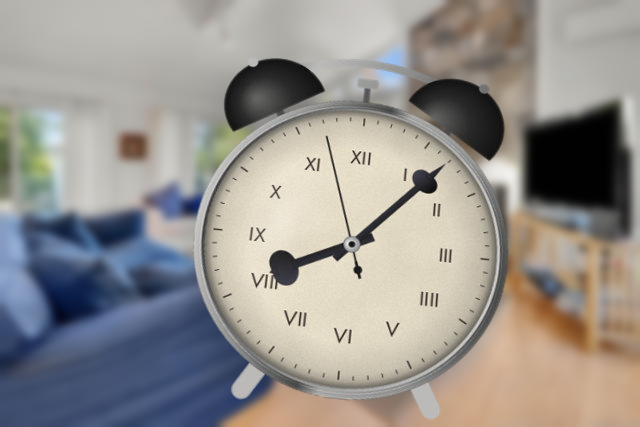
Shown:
**8:06:57**
